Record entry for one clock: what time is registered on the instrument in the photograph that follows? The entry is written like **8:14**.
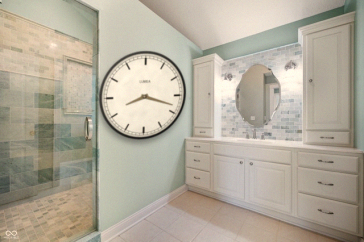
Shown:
**8:18**
